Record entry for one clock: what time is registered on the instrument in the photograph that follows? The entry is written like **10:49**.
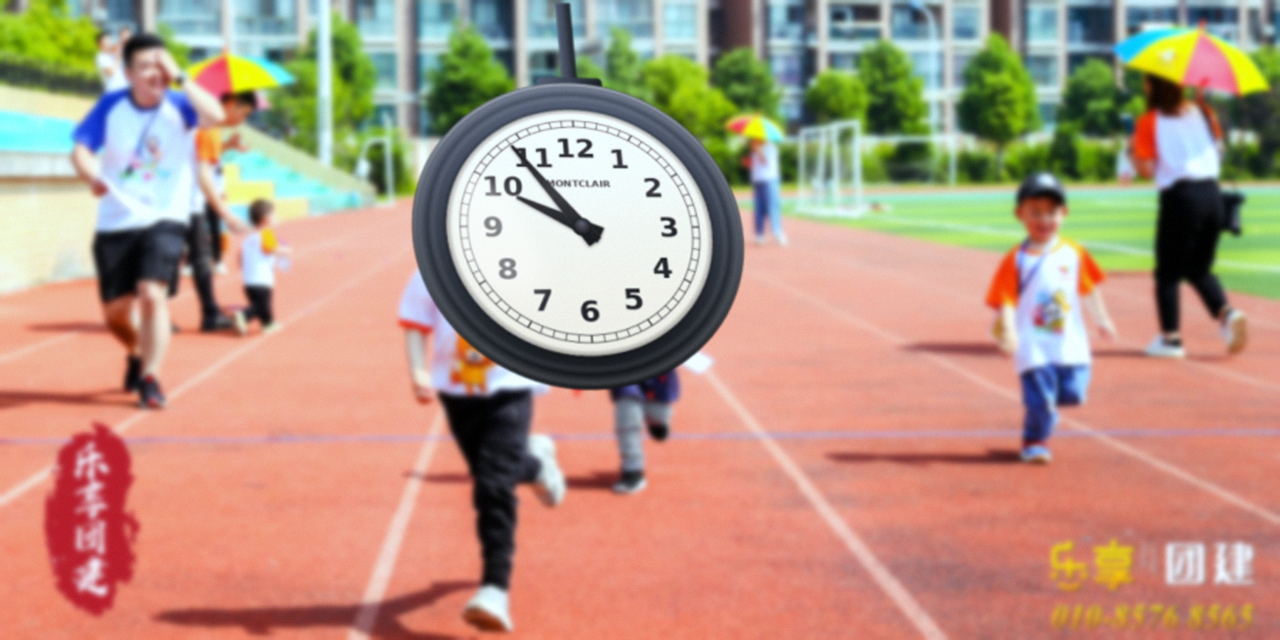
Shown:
**9:54**
